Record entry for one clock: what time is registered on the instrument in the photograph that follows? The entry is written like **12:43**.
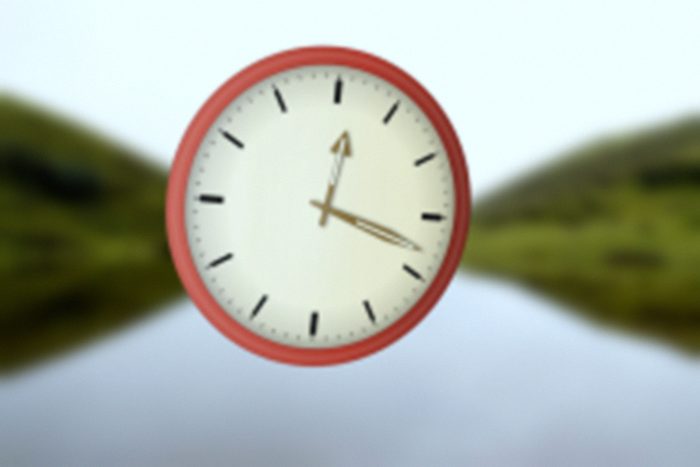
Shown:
**12:18**
